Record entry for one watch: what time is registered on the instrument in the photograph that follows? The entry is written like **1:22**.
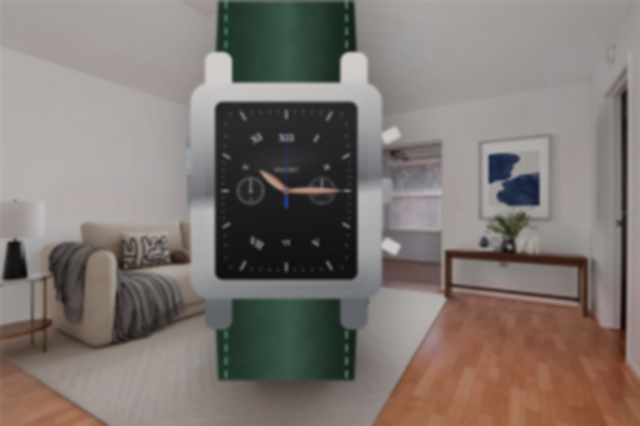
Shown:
**10:15**
